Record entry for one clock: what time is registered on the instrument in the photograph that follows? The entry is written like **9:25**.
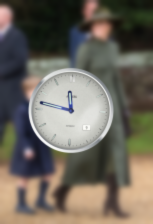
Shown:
**11:47**
